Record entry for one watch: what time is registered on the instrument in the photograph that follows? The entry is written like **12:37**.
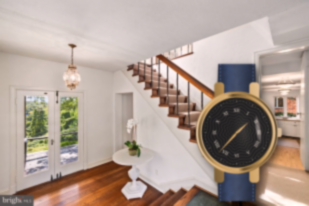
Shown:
**1:37**
